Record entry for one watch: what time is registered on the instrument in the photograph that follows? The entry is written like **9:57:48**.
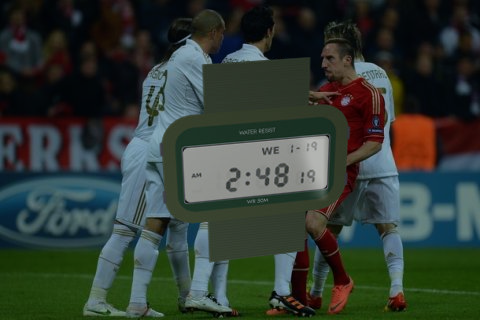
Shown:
**2:48:19**
